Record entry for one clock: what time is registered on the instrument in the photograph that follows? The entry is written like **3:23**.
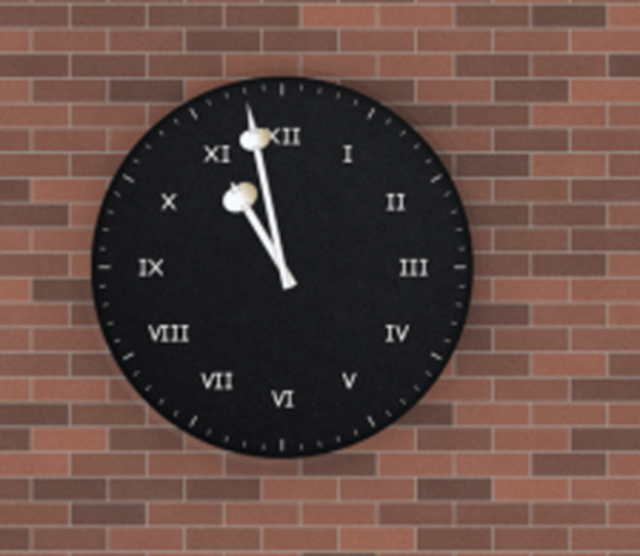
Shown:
**10:58**
